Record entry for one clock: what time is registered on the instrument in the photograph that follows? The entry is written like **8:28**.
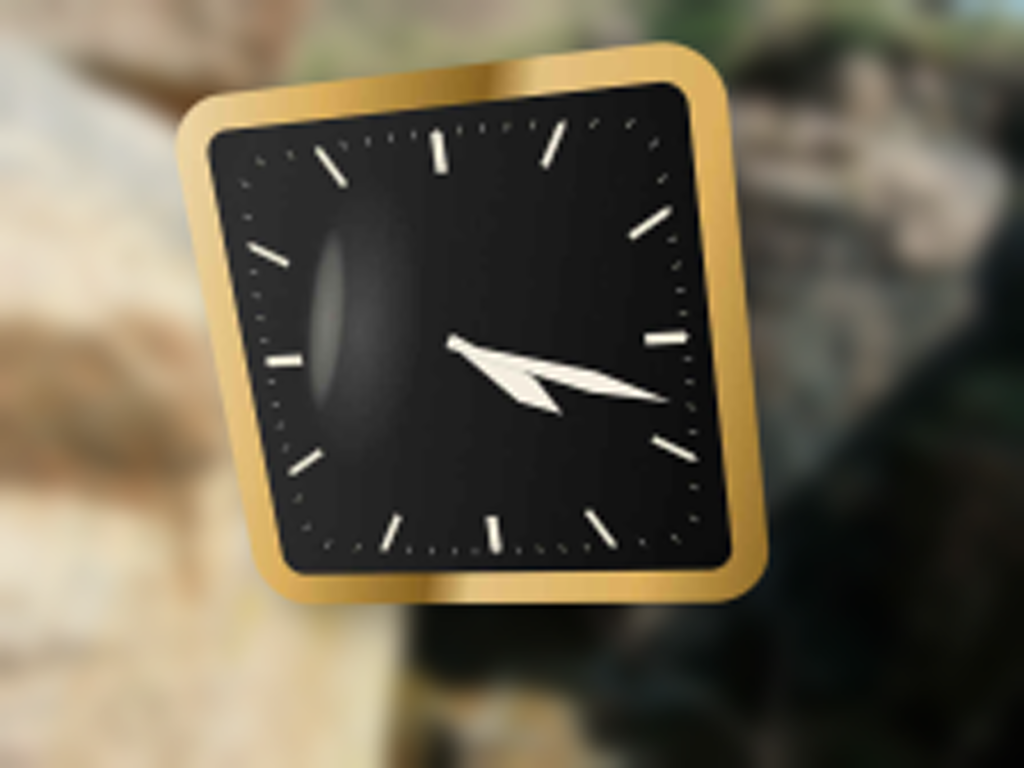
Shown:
**4:18**
